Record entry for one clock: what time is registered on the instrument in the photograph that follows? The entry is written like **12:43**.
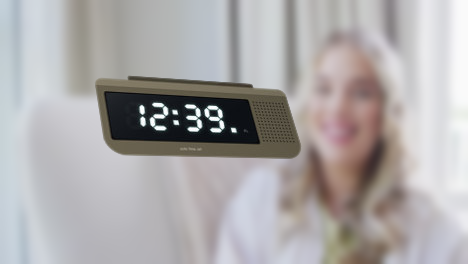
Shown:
**12:39**
